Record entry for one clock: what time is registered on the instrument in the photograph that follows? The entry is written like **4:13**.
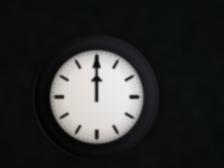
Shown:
**12:00**
